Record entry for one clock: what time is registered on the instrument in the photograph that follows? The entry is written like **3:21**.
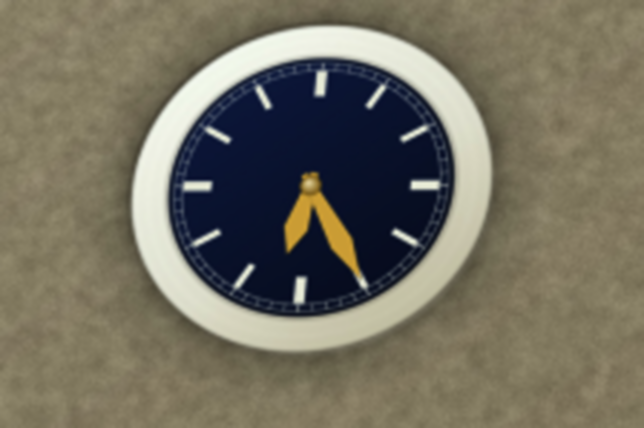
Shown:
**6:25**
